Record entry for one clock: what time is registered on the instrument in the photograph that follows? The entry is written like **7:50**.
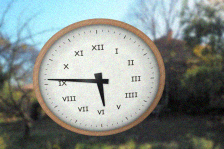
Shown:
**5:46**
